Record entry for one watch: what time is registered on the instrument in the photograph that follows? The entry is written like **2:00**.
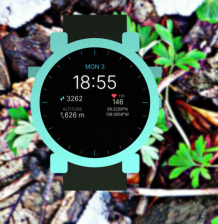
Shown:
**18:55**
